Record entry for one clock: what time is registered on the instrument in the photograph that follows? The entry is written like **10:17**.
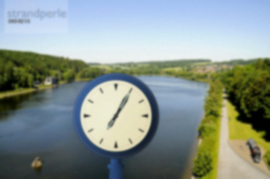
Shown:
**7:05**
